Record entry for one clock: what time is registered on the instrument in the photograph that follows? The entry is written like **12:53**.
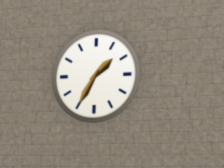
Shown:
**1:35**
